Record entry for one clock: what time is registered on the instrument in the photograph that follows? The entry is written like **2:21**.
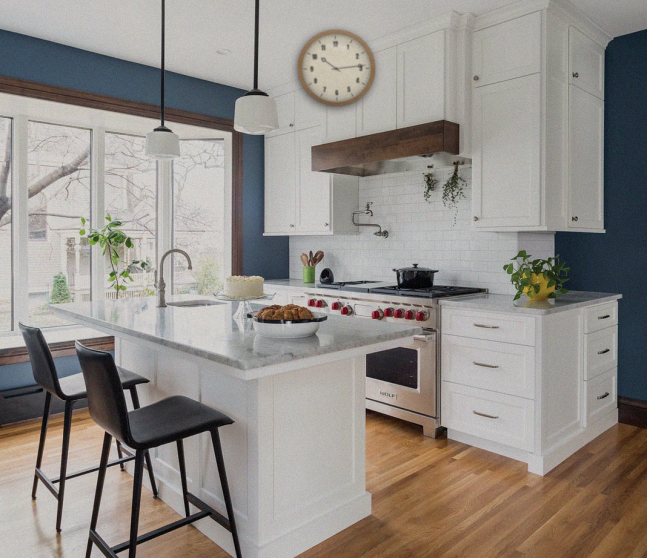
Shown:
**10:14**
